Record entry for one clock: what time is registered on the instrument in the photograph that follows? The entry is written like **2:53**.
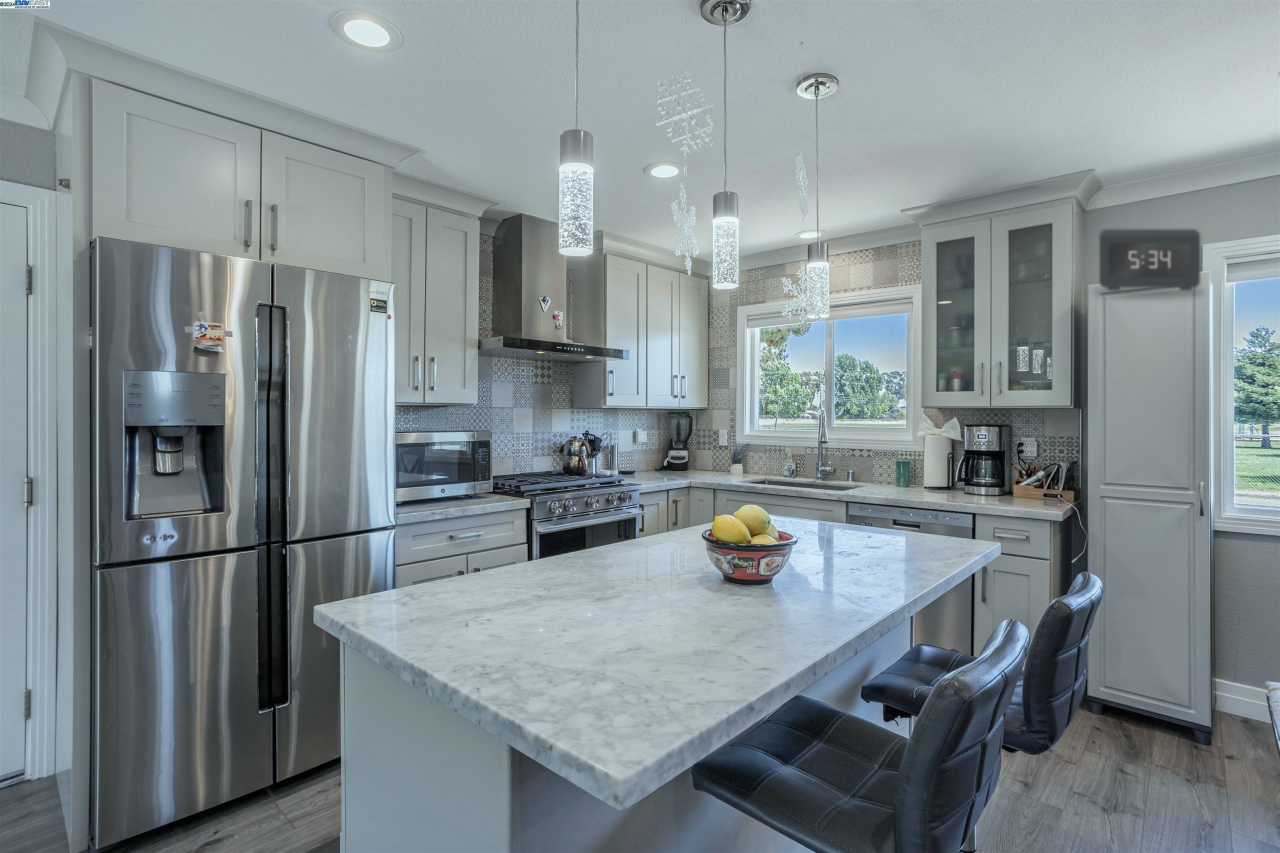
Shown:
**5:34**
